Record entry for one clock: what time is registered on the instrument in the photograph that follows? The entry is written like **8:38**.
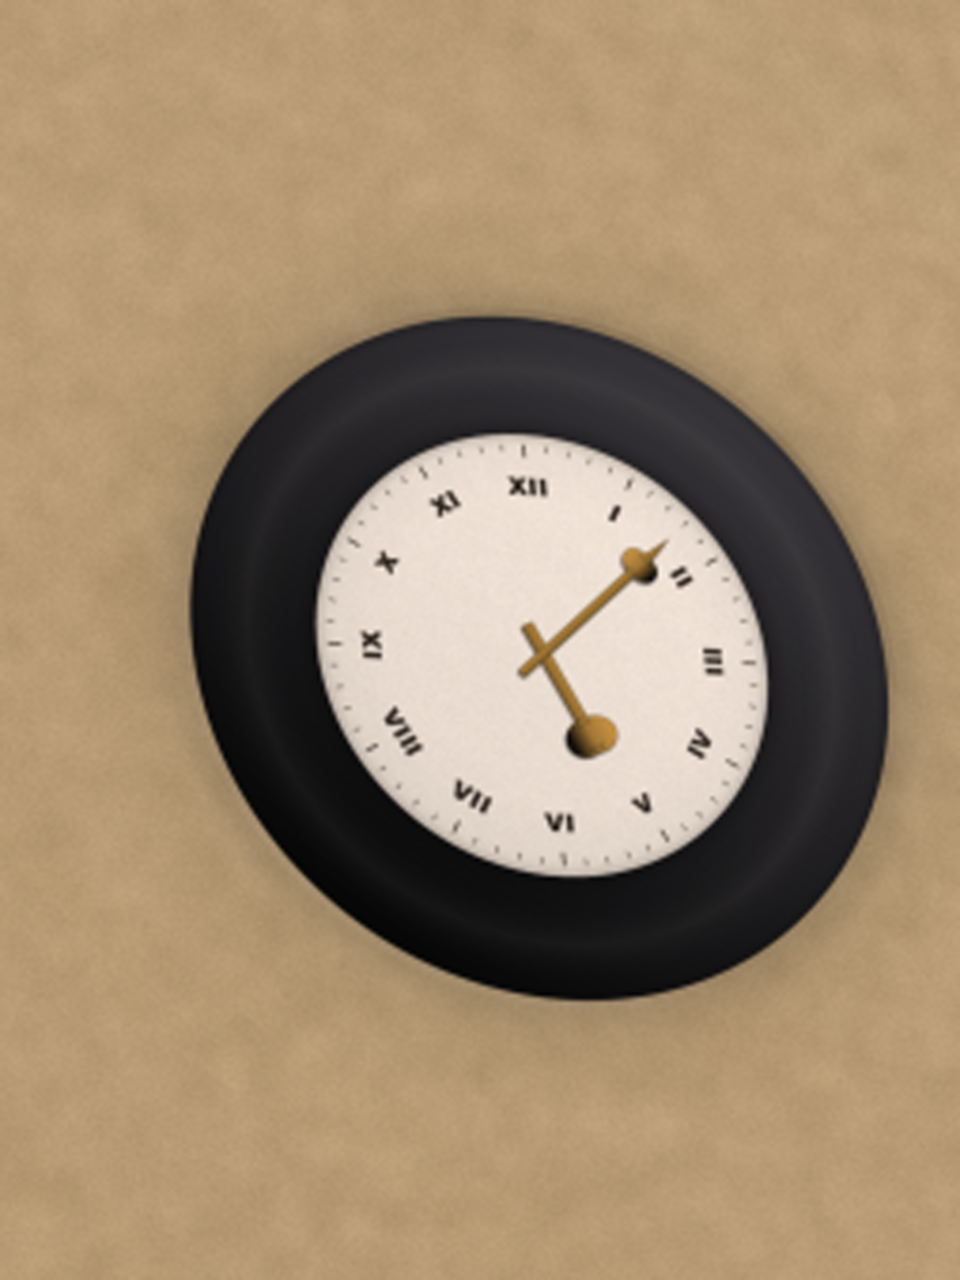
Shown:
**5:08**
